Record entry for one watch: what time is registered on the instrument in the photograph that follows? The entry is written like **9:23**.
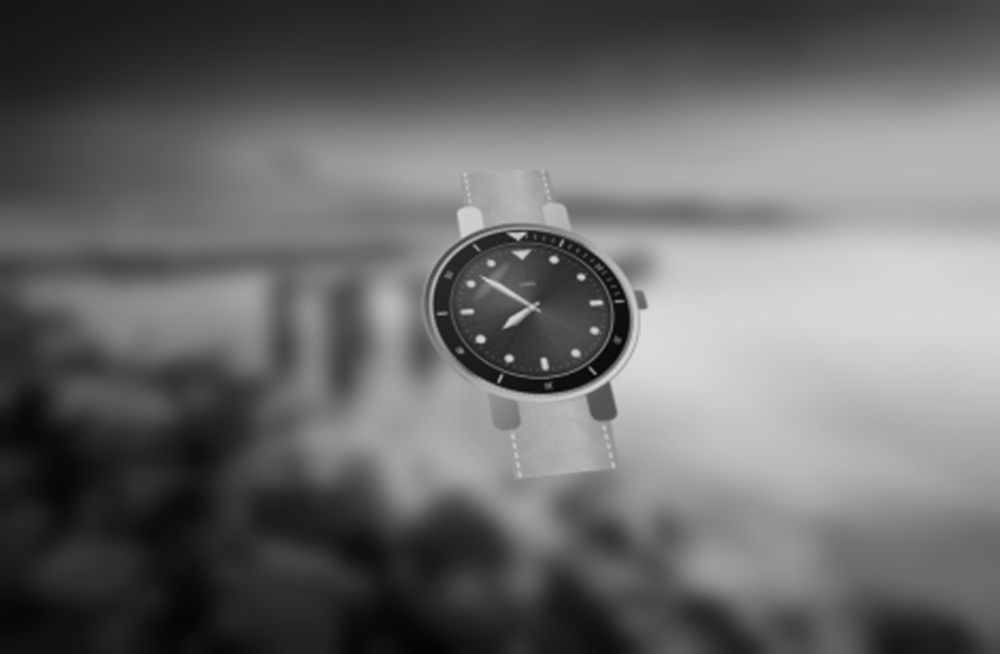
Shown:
**7:52**
